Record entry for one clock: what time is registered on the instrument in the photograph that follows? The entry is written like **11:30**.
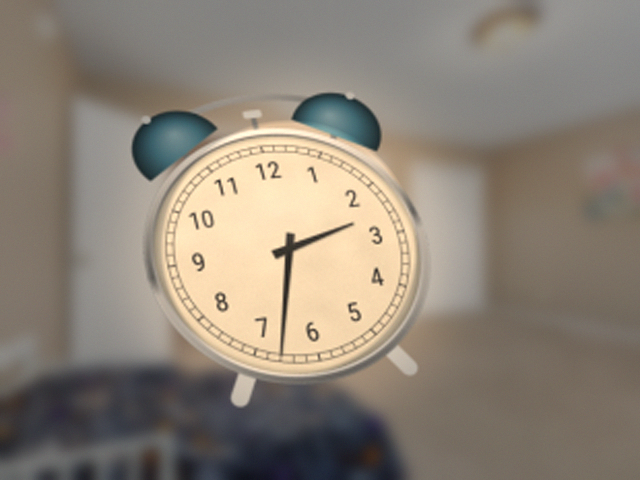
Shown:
**2:33**
